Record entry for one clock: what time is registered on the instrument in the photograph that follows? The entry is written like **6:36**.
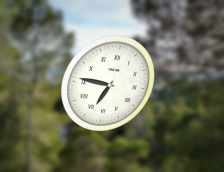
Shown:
**6:46**
